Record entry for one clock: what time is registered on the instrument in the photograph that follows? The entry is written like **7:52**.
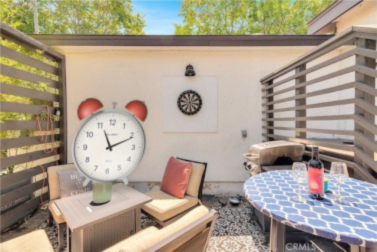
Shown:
**11:11**
